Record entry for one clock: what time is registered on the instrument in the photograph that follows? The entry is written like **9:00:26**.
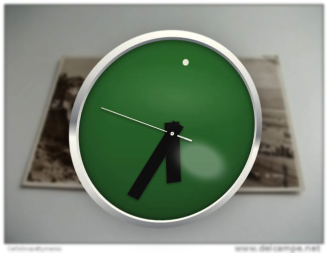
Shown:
**5:33:47**
